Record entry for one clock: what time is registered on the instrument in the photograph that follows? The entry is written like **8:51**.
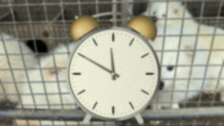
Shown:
**11:50**
